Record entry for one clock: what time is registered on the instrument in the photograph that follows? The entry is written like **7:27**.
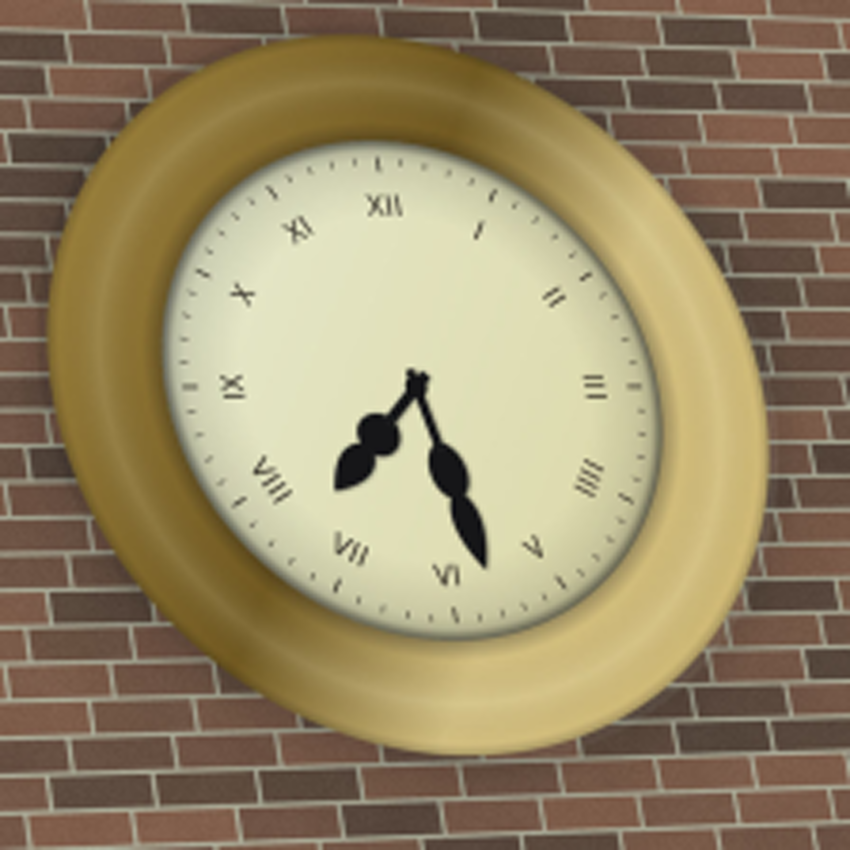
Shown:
**7:28**
